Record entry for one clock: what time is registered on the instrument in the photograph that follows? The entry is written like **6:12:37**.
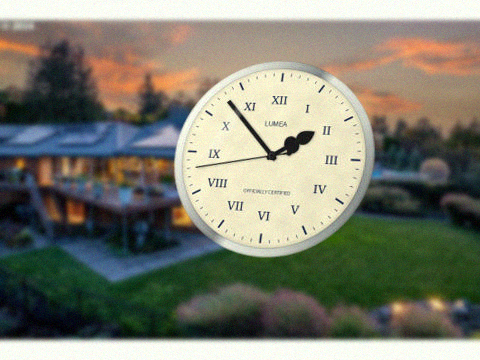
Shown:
**1:52:43**
